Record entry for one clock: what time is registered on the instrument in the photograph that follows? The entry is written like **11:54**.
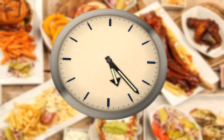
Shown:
**5:23**
